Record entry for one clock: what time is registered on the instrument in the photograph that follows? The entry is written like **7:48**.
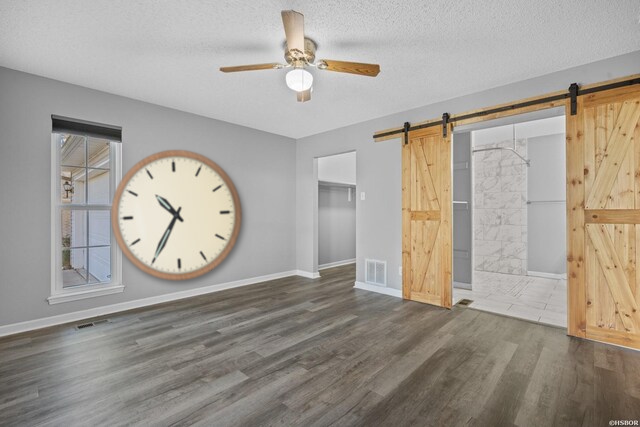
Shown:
**10:35**
